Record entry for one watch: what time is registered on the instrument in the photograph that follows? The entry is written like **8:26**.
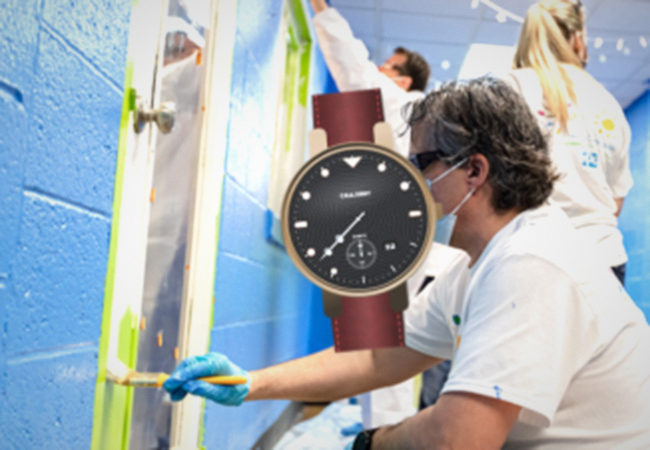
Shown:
**7:38**
